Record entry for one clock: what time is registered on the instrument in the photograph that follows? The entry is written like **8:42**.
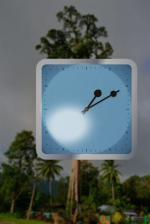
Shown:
**1:10**
